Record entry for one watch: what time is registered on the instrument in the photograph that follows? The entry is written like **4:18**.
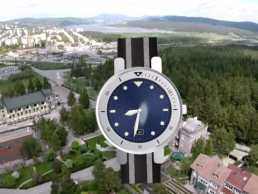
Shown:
**8:32**
